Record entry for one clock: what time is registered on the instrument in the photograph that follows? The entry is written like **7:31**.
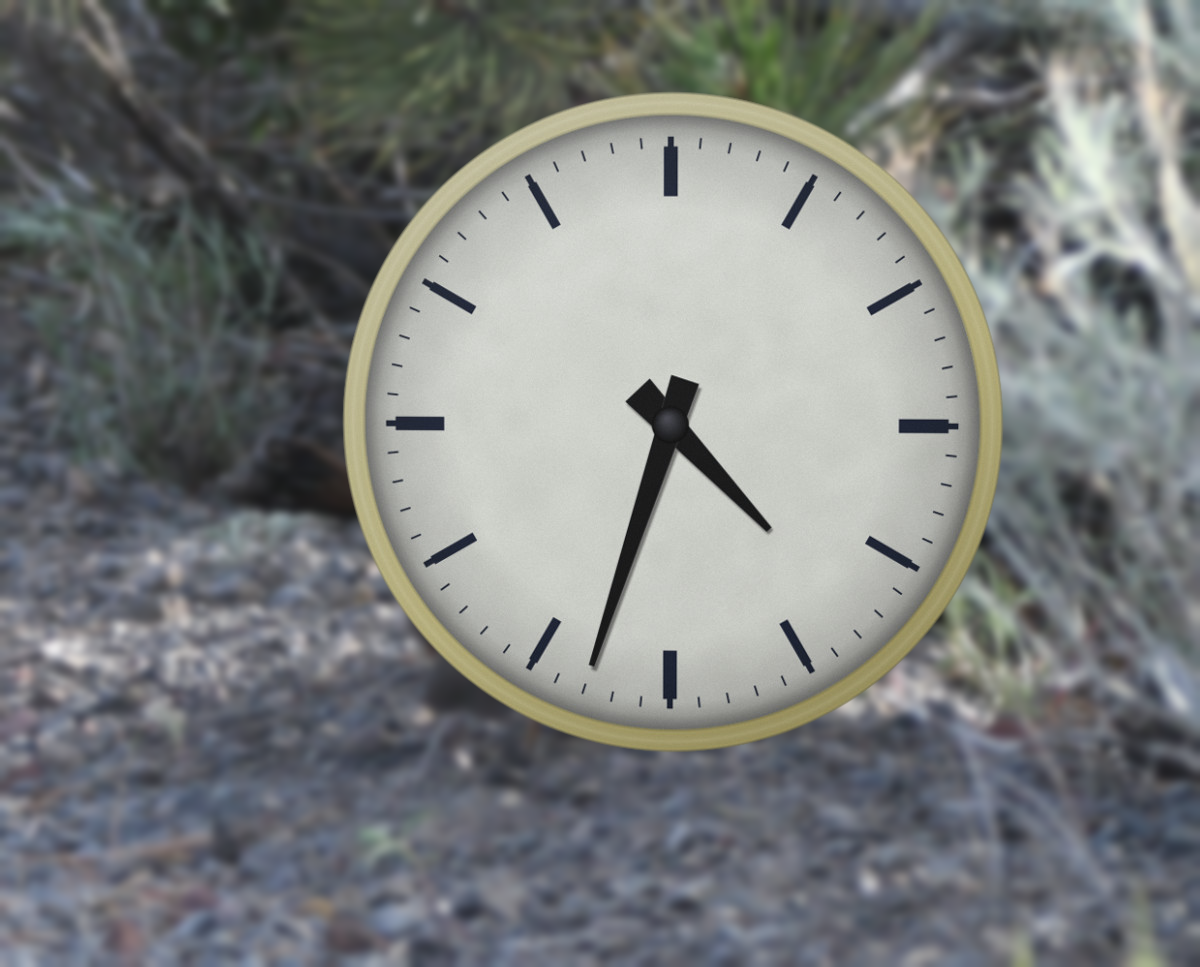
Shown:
**4:33**
